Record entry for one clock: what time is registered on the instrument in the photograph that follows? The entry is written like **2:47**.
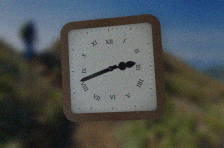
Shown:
**2:42**
